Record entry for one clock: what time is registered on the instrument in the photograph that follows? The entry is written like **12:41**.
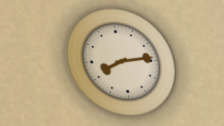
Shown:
**8:14**
